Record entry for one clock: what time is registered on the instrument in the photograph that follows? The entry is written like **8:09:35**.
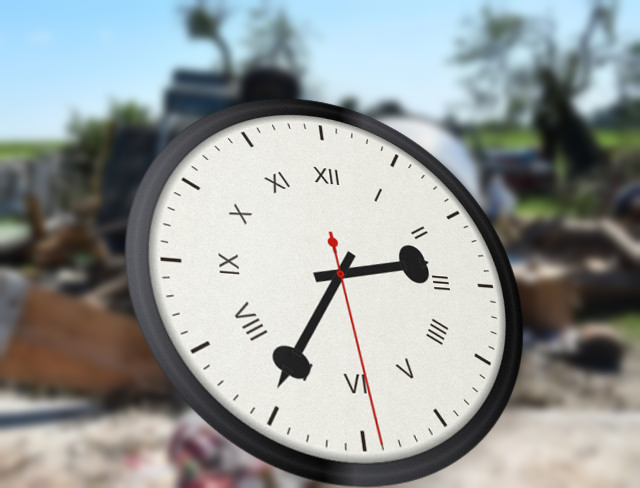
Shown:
**2:35:29**
